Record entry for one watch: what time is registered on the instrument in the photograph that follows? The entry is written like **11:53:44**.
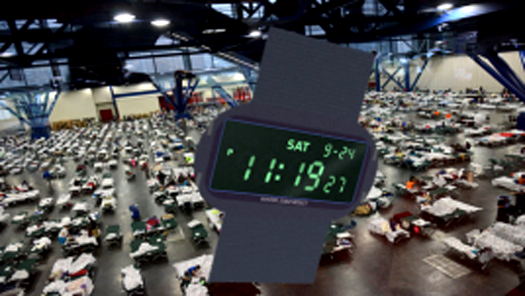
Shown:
**11:19:27**
